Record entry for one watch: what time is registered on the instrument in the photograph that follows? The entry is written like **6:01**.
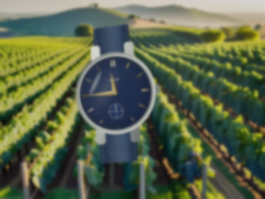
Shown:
**11:45**
